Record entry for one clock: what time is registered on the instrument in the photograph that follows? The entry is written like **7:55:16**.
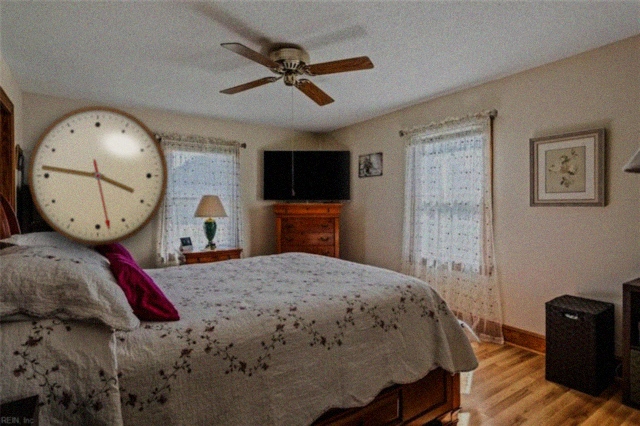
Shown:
**3:46:28**
